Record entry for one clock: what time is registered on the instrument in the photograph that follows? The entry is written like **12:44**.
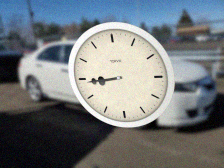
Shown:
**8:44**
